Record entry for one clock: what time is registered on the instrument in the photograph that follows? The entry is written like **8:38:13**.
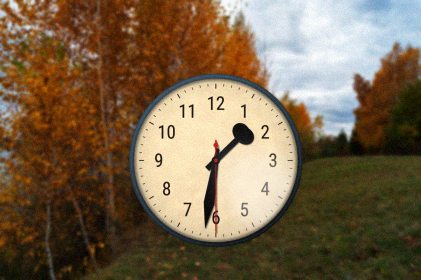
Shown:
**1:31:30**
